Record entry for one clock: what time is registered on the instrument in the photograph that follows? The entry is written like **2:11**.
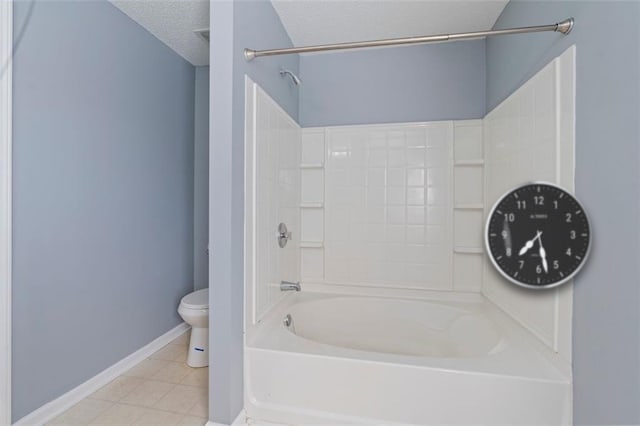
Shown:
**7:28**
